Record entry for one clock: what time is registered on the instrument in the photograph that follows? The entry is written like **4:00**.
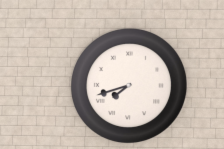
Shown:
**7:42**
